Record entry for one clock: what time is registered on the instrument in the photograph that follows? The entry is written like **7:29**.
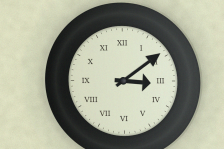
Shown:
**3:09**
